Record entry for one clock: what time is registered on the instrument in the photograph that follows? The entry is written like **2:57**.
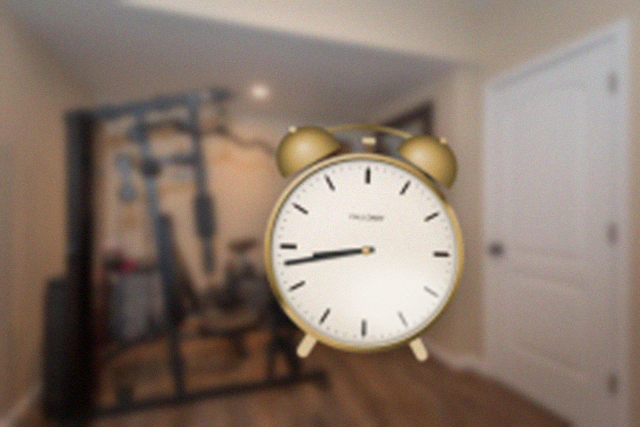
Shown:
**8:43**
